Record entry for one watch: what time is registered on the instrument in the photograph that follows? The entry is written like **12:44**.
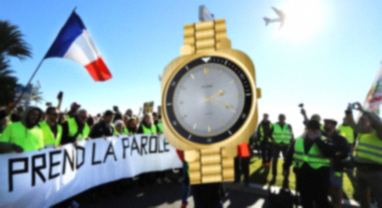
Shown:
**2:19**
